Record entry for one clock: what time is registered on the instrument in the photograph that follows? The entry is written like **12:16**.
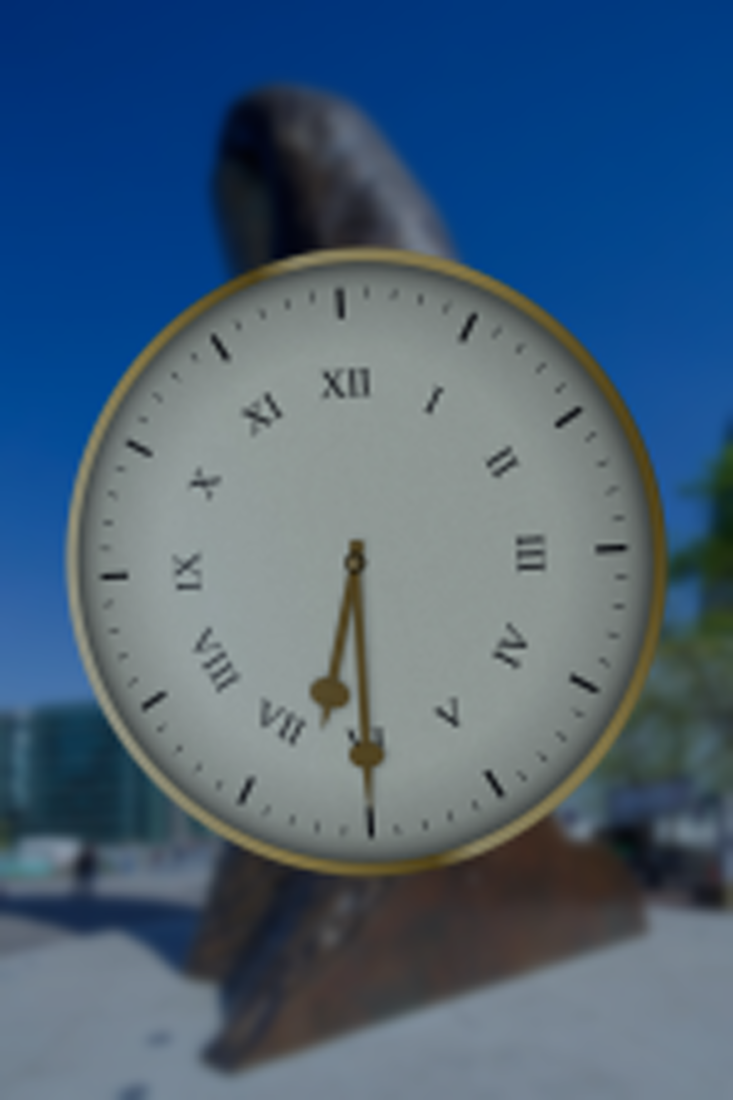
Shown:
**6:30**
